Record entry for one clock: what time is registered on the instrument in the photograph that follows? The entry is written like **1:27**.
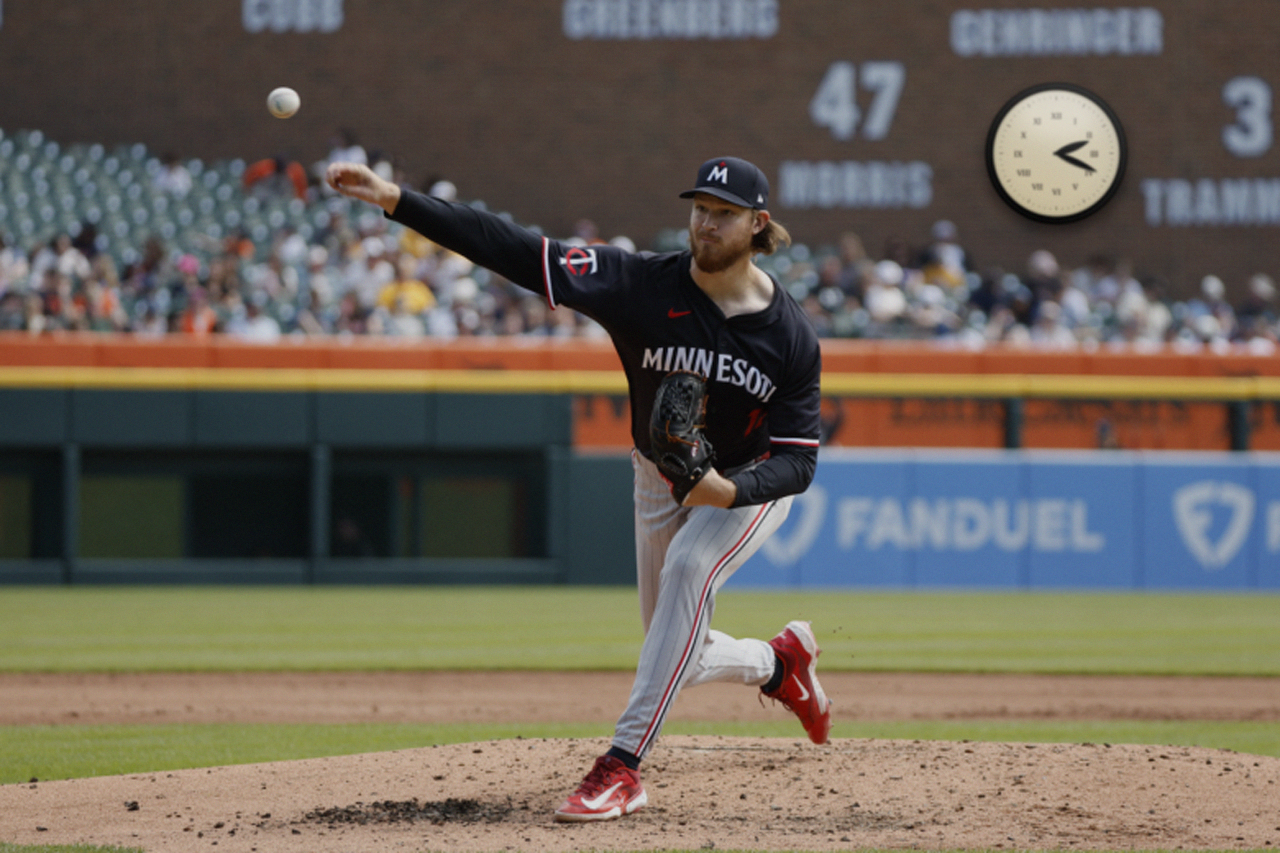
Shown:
**2:19**
